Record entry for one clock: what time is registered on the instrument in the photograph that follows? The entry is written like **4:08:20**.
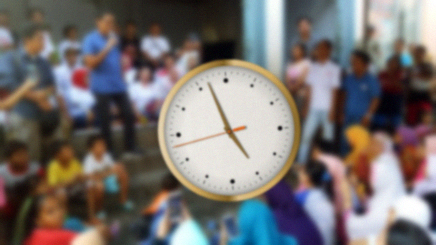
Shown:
**4:56:43**
